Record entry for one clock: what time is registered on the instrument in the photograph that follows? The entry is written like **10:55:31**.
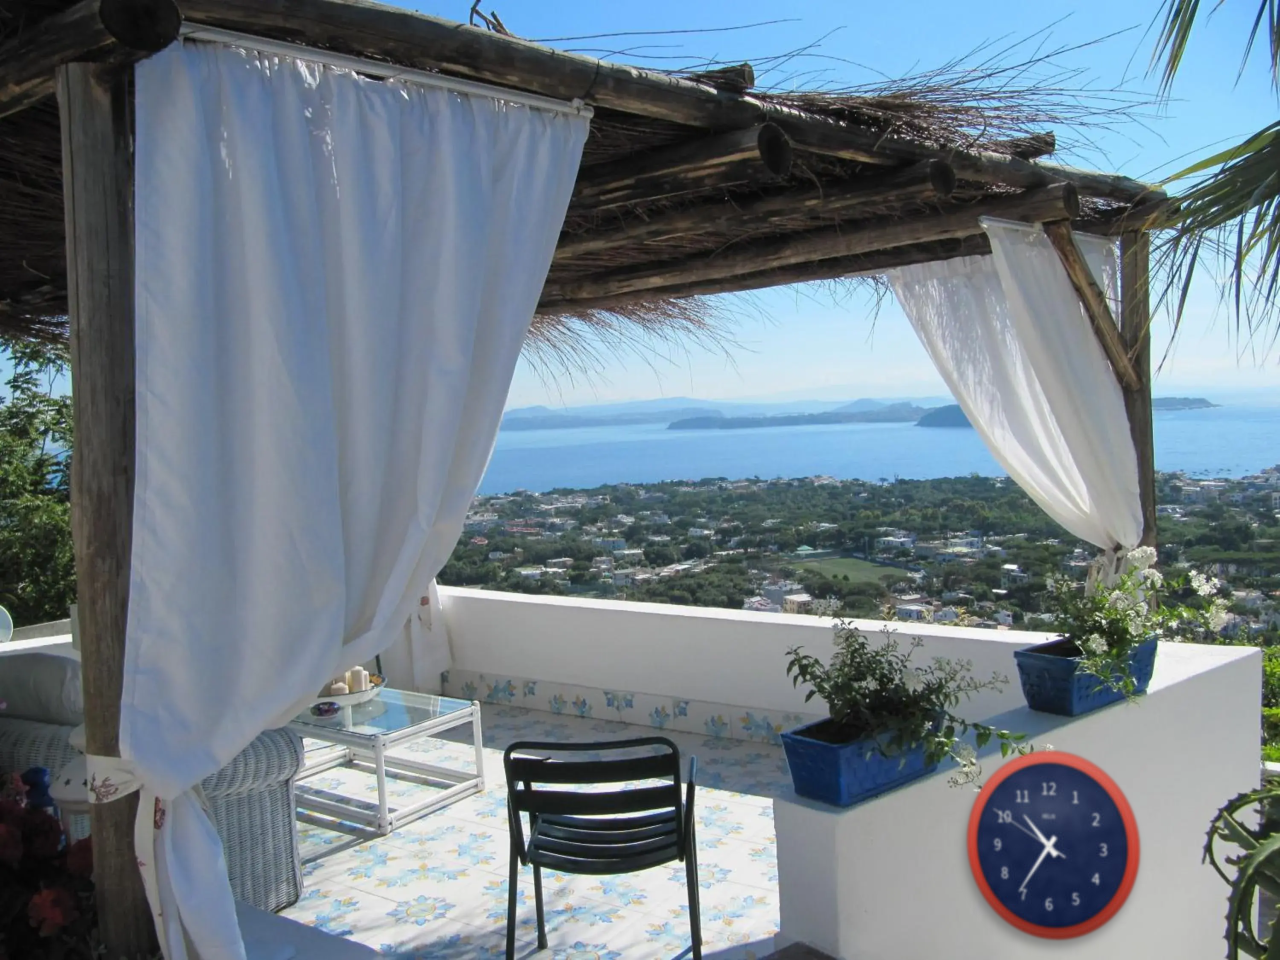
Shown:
**10:35:50**
